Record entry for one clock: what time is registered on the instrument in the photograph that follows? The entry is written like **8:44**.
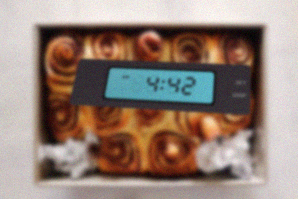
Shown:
**4:42**
